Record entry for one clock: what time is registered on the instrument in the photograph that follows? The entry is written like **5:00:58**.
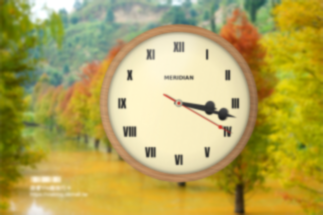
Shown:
**3:17:20**
